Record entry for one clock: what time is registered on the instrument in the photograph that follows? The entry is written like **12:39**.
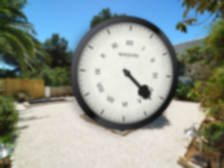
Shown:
**4:22**
